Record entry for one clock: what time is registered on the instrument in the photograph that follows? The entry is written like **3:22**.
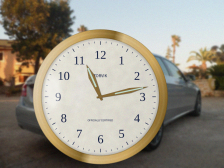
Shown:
**11:13**
